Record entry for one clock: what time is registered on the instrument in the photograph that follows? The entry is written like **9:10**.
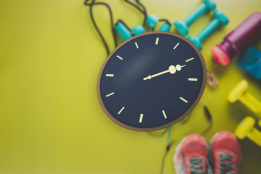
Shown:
**2:11**
